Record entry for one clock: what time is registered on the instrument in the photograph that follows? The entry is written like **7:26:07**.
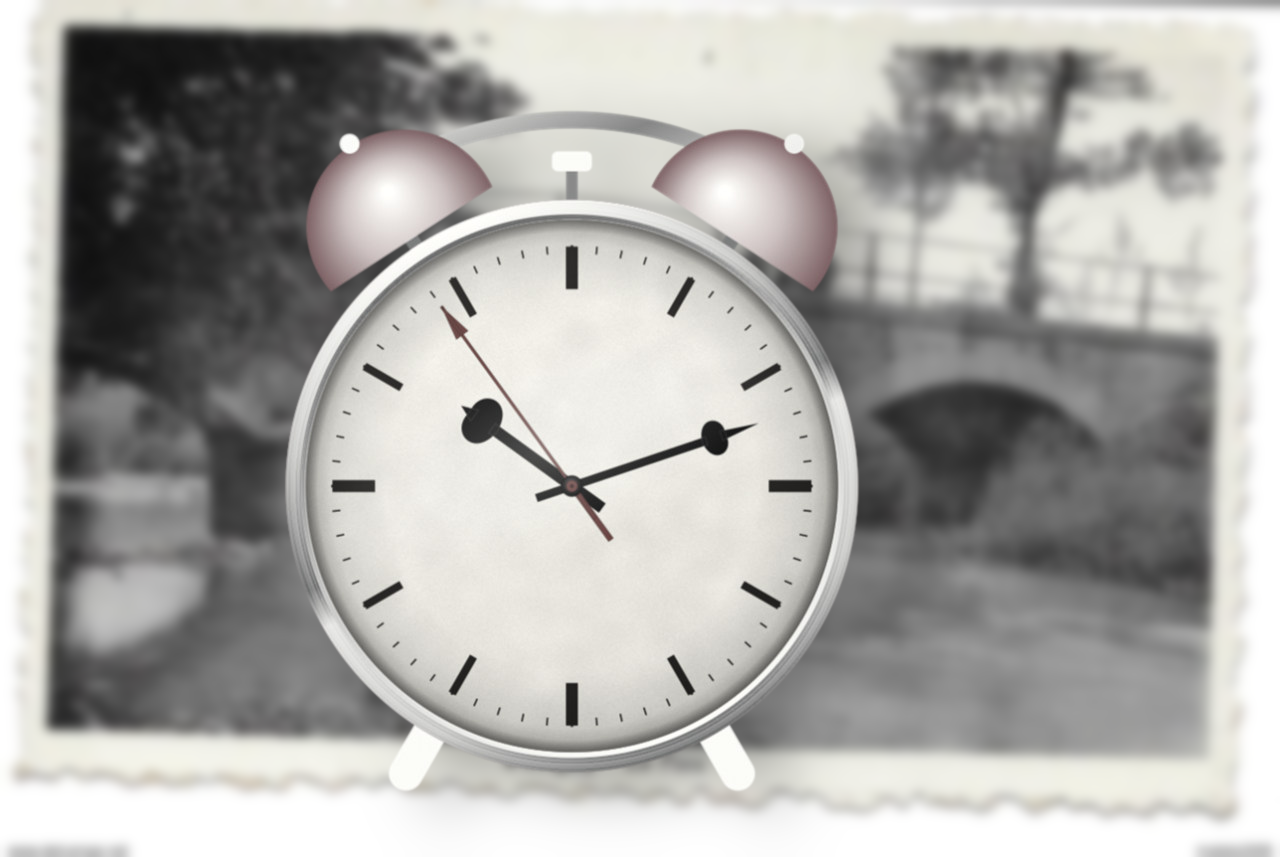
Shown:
**10:11:54**
